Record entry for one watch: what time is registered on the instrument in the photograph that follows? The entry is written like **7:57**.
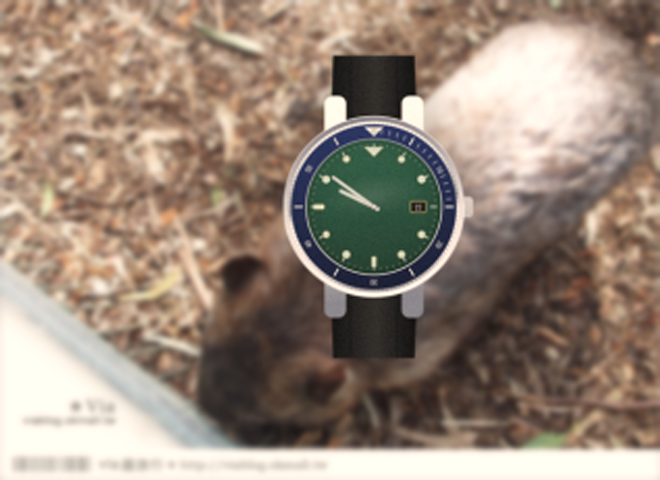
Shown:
**9:51**
